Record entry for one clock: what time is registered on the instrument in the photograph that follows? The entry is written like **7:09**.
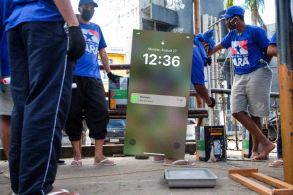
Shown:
**12:36**
